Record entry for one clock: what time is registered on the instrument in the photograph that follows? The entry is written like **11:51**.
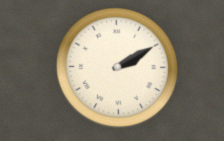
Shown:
**2:10**
